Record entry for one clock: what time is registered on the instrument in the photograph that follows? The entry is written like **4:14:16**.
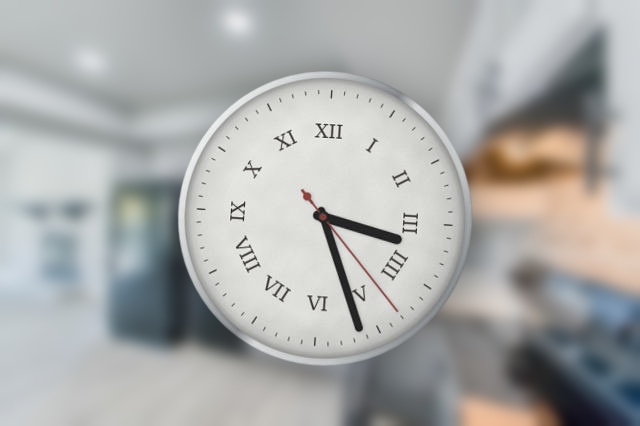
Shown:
**3:26:23**
